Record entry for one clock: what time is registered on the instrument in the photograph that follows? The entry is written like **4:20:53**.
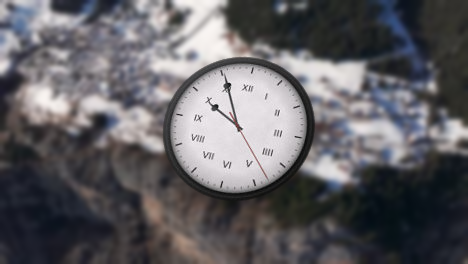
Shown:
**9:55:23**
